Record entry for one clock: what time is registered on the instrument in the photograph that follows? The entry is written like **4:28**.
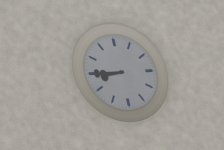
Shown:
**8:45**
